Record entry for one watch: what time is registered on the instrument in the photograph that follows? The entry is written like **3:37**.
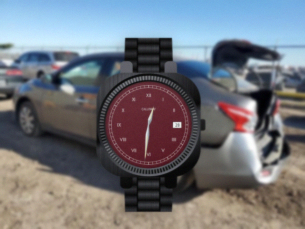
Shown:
**12:31**
